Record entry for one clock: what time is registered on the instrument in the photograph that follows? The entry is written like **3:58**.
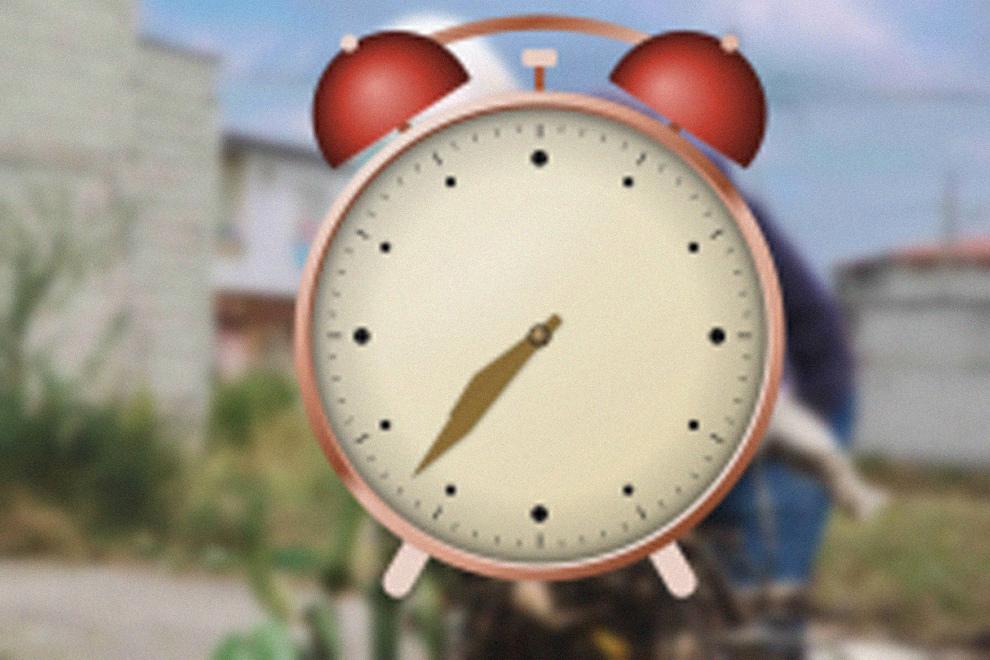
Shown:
**7:37**
